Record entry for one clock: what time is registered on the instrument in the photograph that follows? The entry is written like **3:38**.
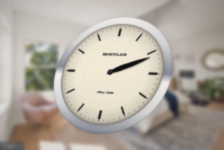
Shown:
**2:11**
